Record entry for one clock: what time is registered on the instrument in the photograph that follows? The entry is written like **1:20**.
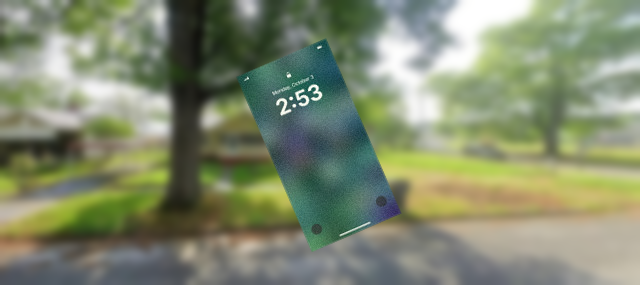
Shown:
**2:53**
